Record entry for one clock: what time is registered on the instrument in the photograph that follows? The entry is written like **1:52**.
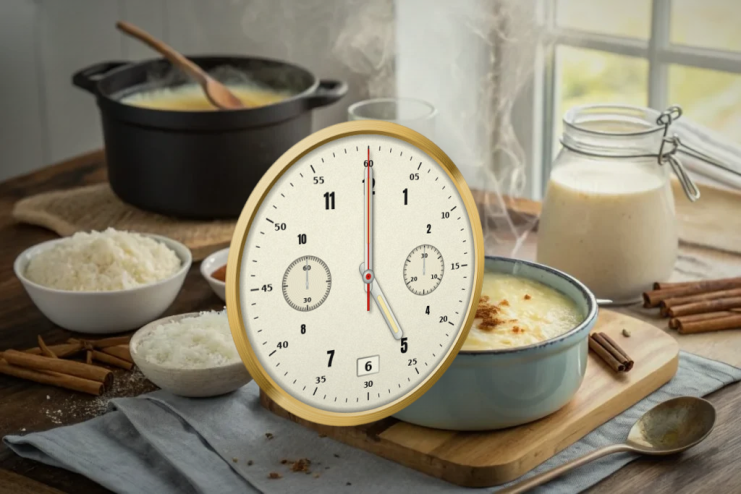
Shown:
**5:00**
